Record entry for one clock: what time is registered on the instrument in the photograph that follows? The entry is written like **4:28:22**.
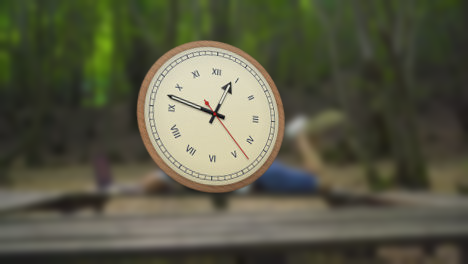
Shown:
**12:47:23**
